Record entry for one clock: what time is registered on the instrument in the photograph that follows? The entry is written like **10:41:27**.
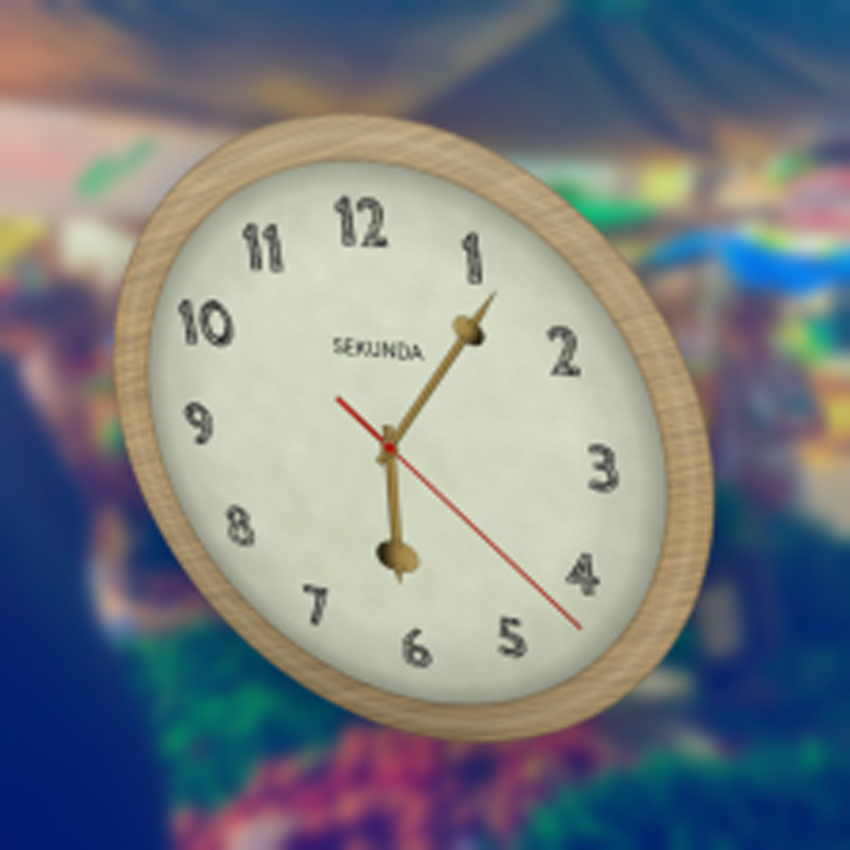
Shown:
**6:06:22**
